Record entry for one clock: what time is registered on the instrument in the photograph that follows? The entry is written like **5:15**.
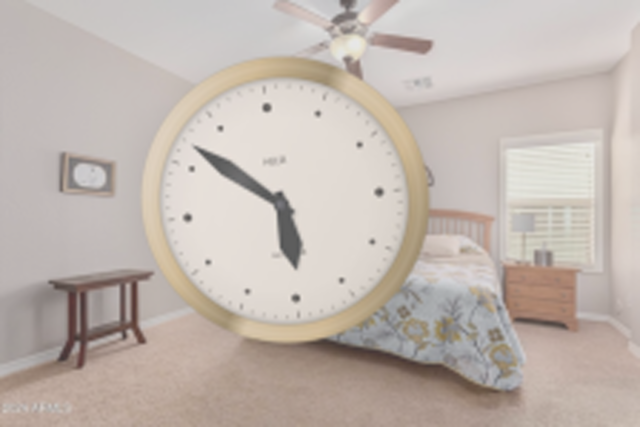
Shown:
**5:52**
